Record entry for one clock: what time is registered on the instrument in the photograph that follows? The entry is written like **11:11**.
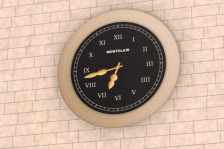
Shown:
**6:43**
